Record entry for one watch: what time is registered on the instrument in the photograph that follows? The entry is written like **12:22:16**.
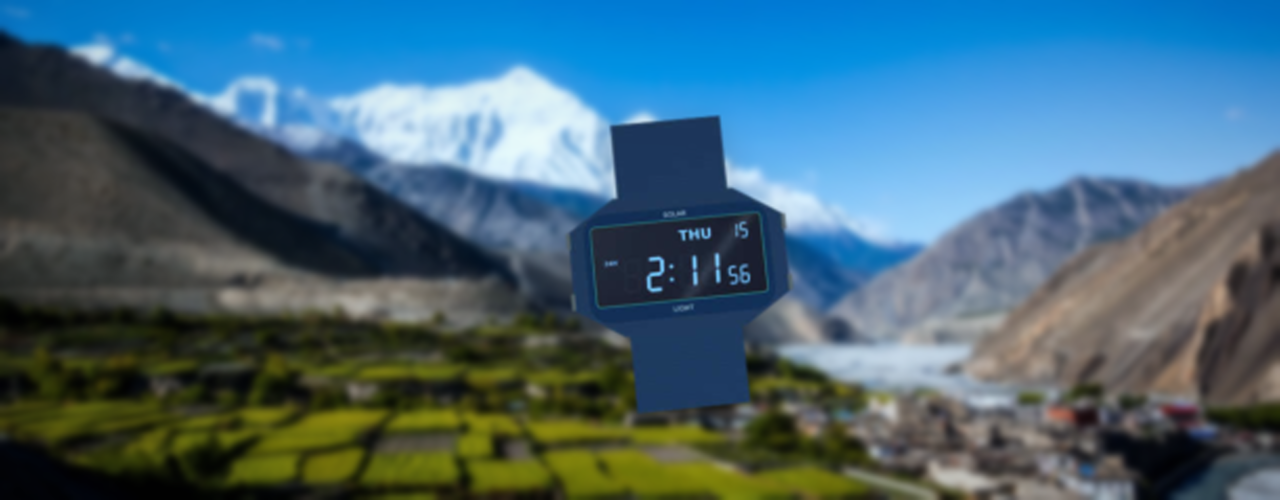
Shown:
**2:11:56**
